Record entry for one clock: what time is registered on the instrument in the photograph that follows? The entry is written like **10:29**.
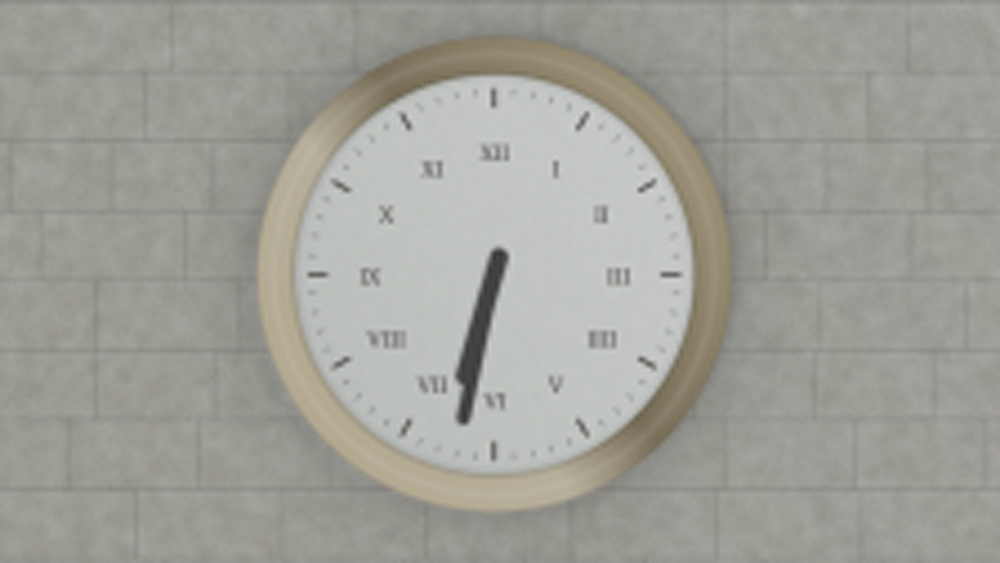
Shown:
**6:32**
